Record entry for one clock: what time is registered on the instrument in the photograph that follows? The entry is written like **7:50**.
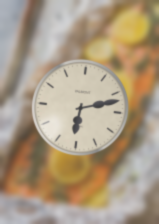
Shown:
**6:12**
